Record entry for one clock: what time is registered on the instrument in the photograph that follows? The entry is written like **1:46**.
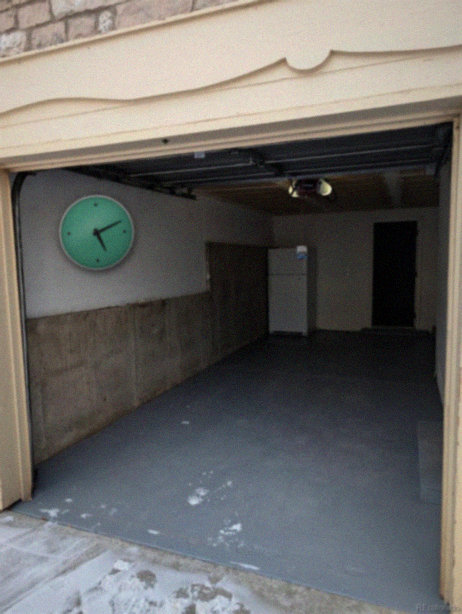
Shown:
**5:11**
